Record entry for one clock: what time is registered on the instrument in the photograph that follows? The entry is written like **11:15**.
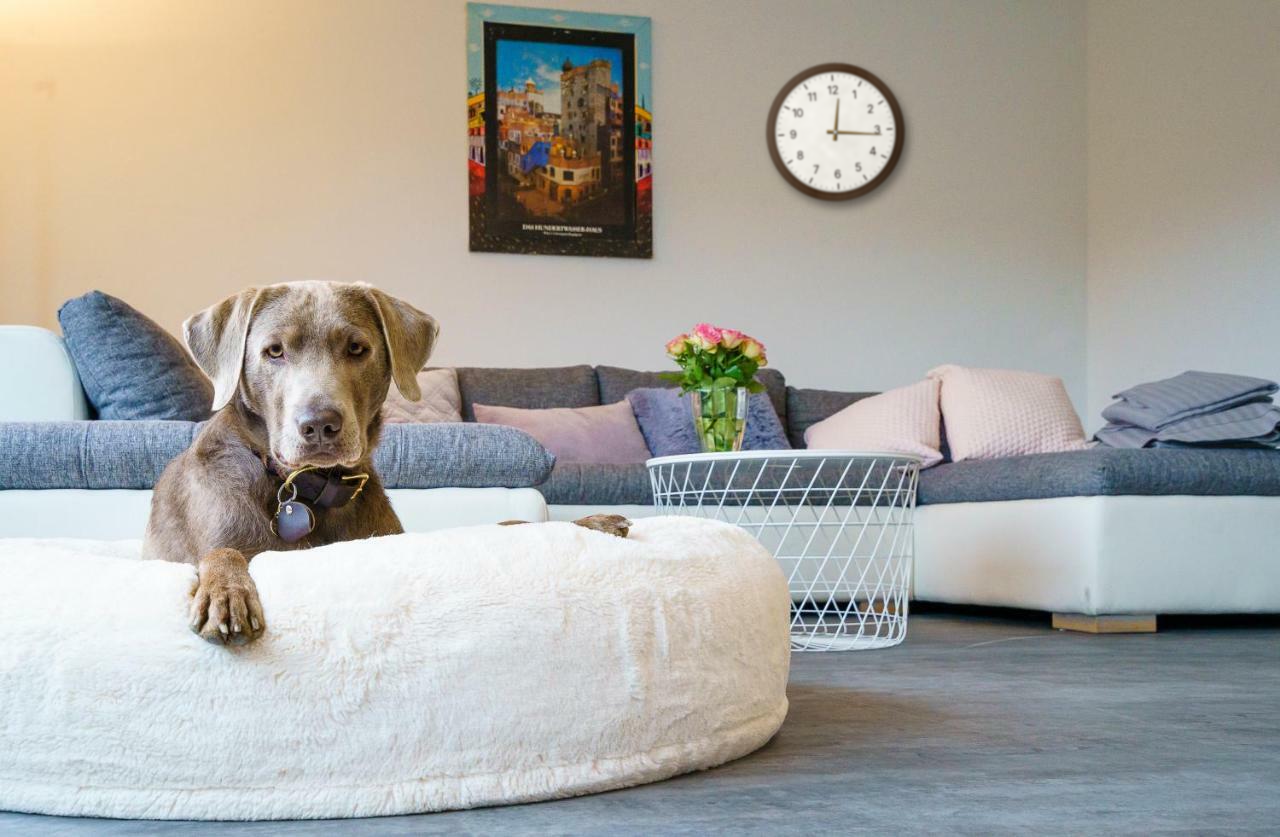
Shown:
**12:16**
